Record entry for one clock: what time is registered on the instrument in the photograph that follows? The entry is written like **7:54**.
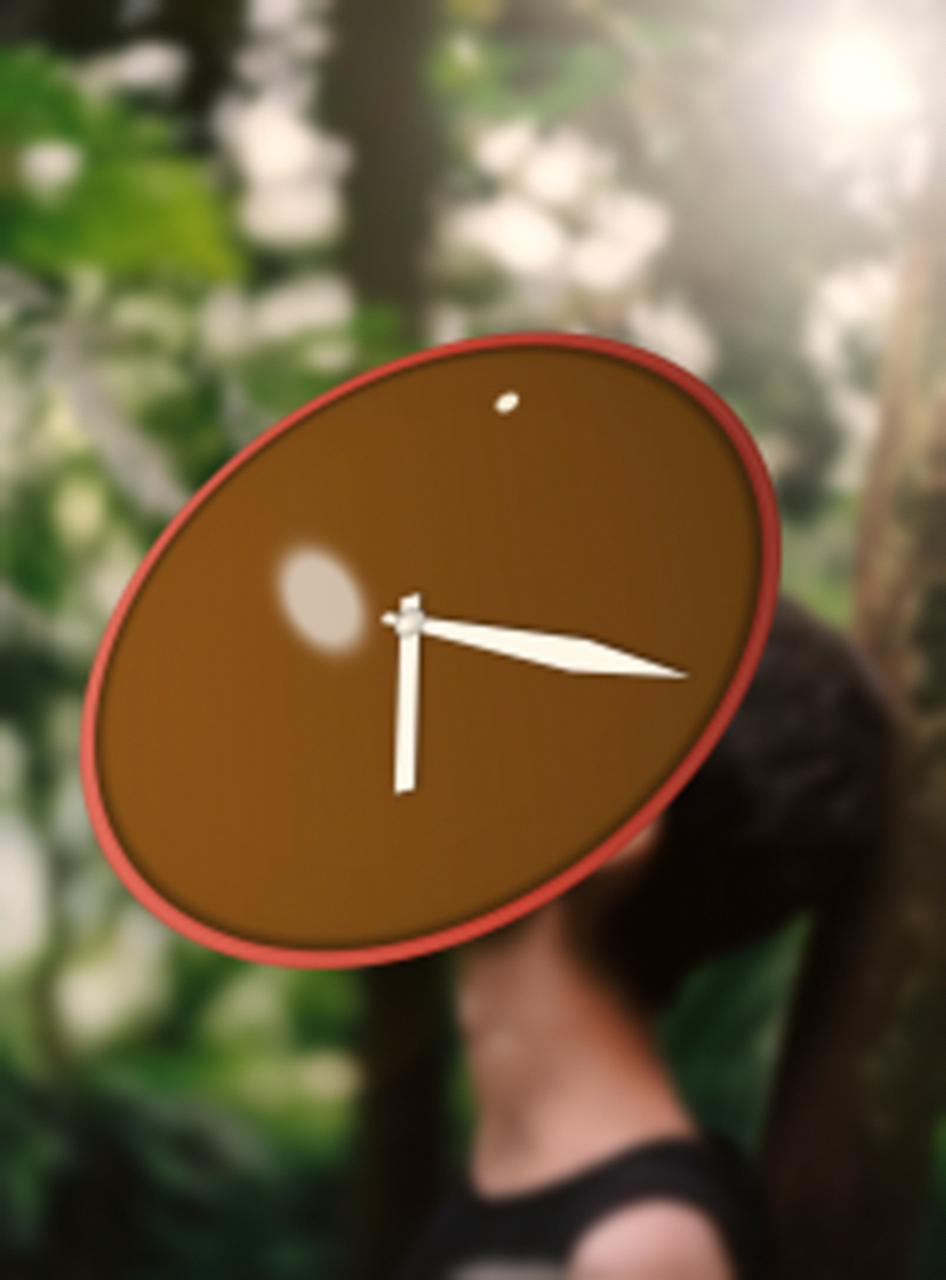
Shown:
**5:16**
